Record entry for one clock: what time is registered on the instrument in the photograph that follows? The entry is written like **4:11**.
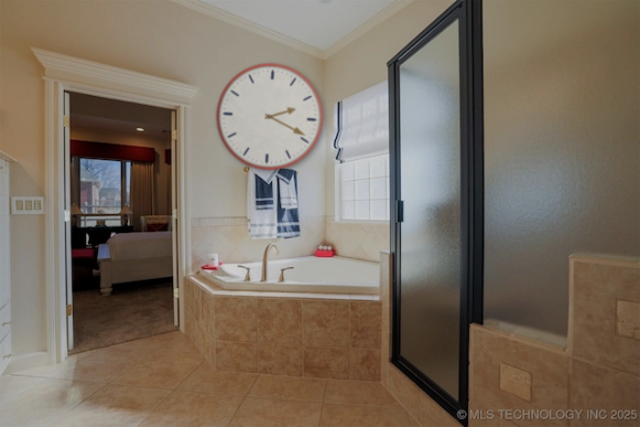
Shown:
**2:19**
